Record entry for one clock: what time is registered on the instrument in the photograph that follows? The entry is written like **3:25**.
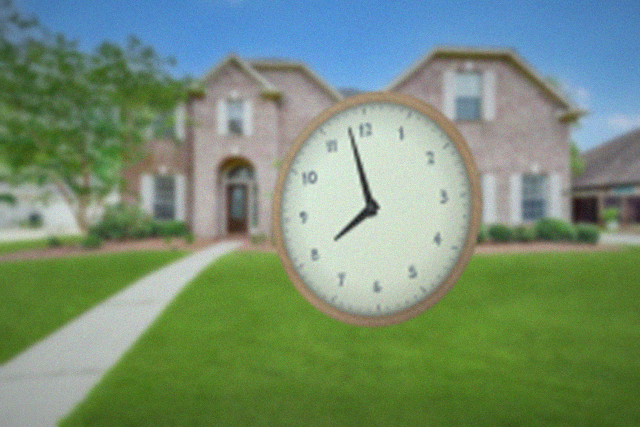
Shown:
**7:58**
